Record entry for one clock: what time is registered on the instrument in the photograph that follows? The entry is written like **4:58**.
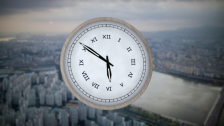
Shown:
**5:51**
